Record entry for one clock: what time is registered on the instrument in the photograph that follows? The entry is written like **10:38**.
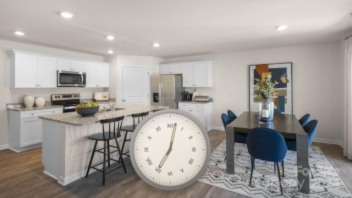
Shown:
**7:02**
